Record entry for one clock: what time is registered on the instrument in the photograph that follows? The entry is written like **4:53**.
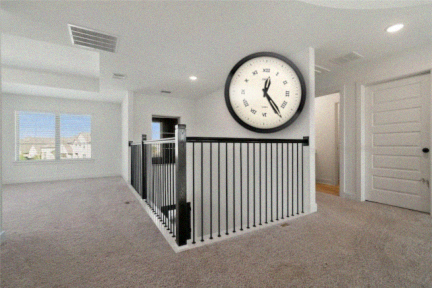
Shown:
**12:24**
